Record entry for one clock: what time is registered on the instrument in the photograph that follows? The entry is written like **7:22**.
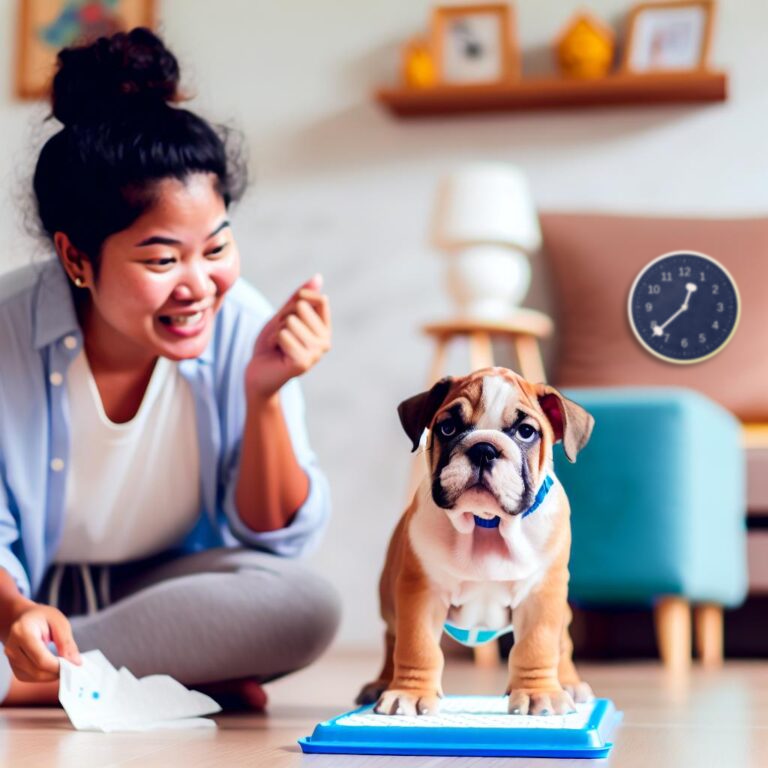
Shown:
**12:38**
